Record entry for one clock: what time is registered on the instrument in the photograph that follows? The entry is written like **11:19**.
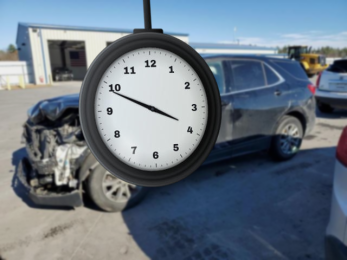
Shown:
**3:49**
